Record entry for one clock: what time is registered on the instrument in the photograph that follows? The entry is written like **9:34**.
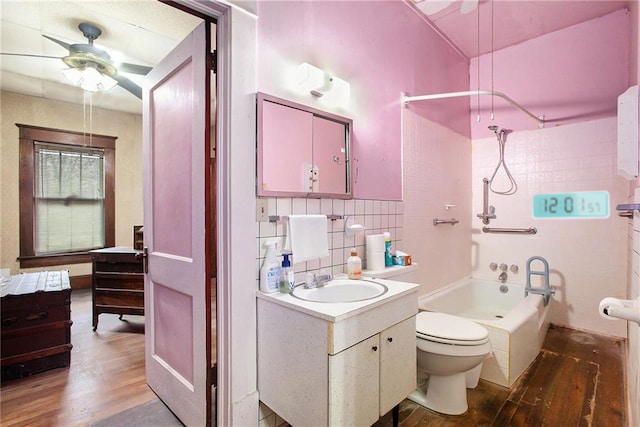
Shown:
**12:01**
